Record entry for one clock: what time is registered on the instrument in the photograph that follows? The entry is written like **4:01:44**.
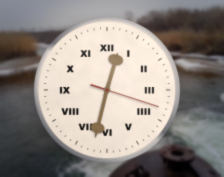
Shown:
**12:32:18**
